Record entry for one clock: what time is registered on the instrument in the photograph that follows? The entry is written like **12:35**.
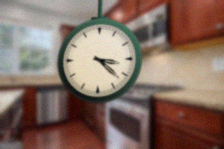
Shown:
**3:22**
